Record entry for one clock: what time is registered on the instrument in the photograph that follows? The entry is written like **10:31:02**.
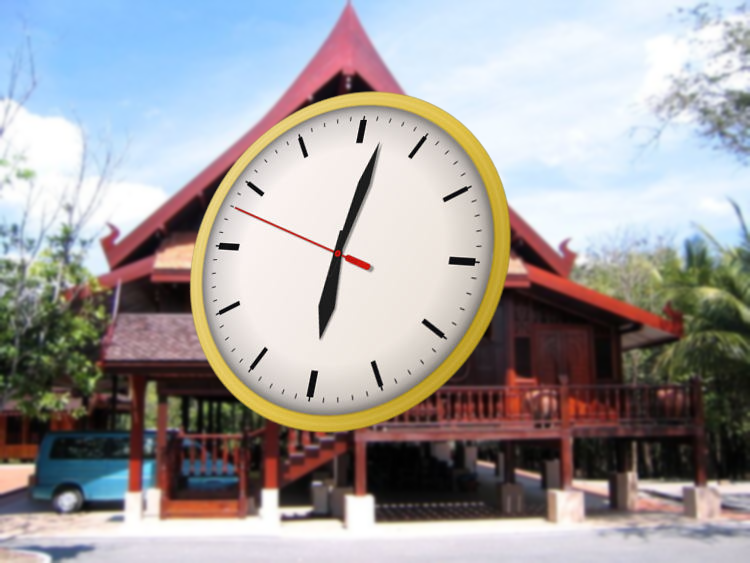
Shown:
**6:01:48**
